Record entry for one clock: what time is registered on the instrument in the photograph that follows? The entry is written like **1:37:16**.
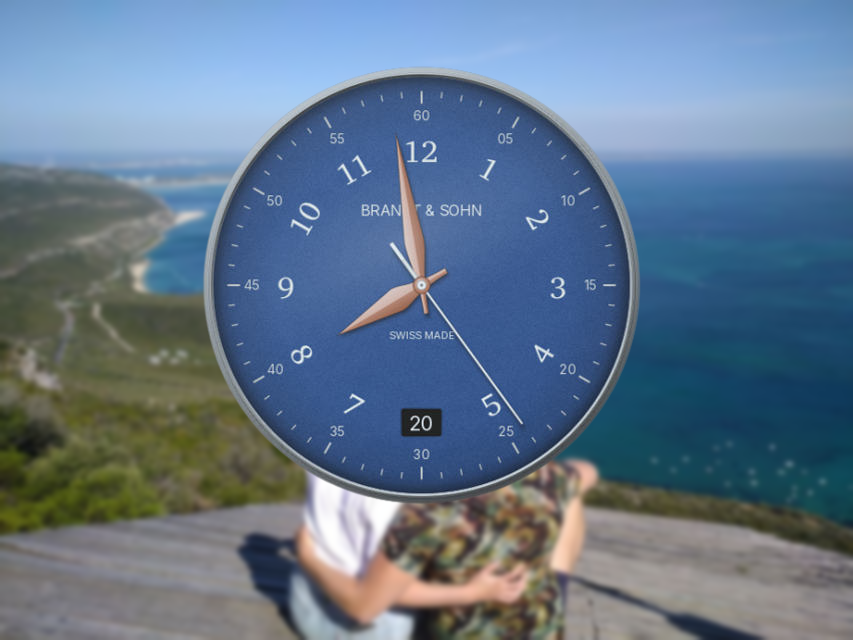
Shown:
**7:58:24**
